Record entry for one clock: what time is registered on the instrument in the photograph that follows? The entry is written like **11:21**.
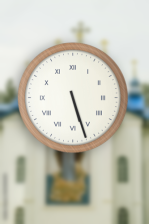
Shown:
**5:27**
